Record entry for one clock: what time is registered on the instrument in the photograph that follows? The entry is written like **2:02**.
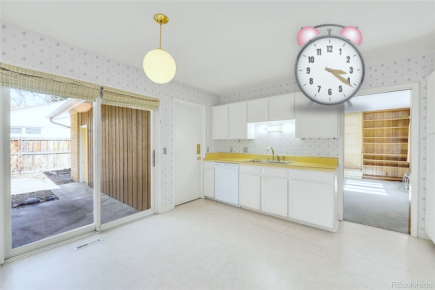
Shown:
**3:21**
